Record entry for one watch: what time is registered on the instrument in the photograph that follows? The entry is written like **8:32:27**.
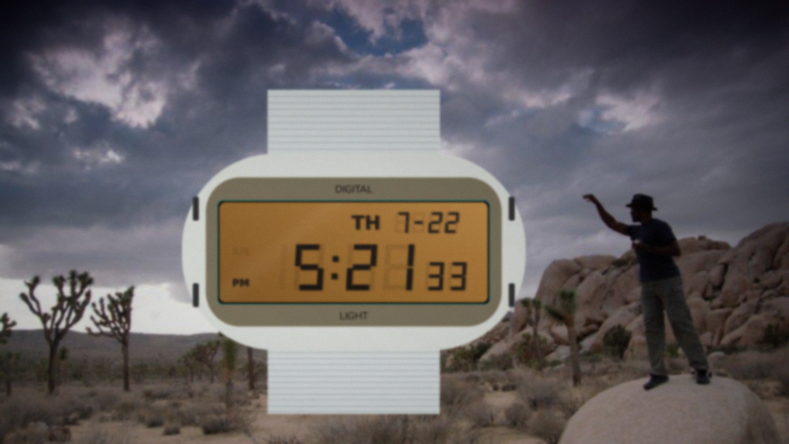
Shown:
**5:21:33**
